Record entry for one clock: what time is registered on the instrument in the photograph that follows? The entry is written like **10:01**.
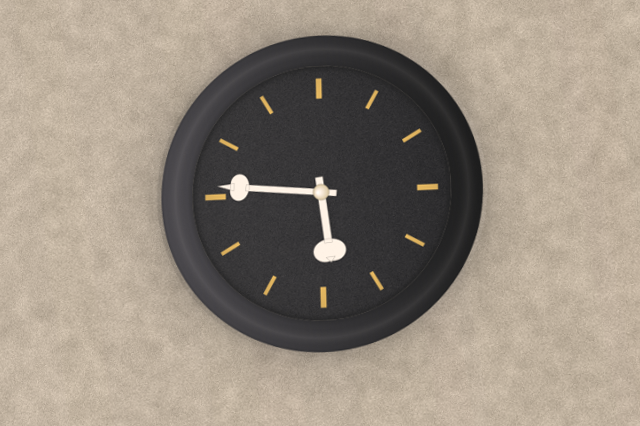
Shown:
**5:46**
